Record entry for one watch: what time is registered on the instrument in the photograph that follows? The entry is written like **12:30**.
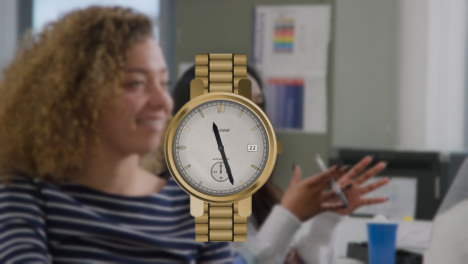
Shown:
**11:27**
